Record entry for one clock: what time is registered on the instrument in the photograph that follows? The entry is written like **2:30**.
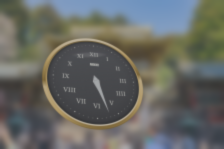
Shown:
**5:27**
